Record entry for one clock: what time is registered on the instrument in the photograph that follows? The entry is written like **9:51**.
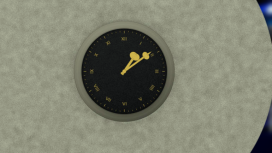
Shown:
**1:09**
